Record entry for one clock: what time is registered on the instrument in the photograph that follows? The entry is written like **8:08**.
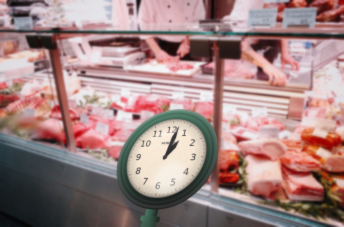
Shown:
**1:02**
